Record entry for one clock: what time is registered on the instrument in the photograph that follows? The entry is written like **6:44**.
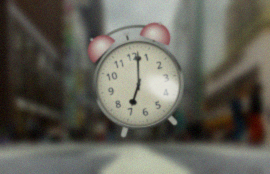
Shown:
**7:02**
